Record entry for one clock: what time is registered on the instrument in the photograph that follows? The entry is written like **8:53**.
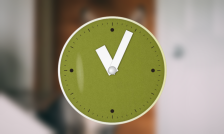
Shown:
**11:04**
